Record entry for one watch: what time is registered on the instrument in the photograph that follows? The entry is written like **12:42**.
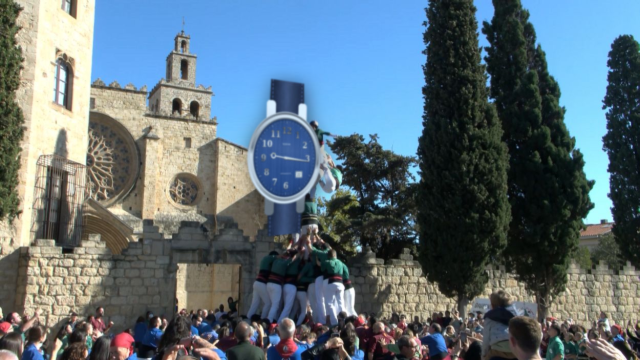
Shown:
**9:16**
